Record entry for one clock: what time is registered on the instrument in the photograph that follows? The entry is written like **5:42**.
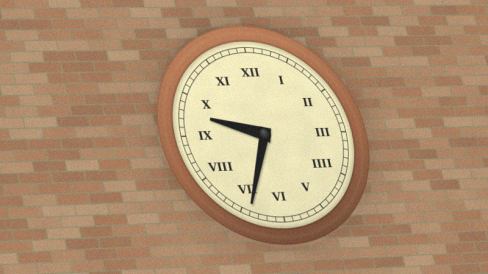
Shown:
**9:34**
